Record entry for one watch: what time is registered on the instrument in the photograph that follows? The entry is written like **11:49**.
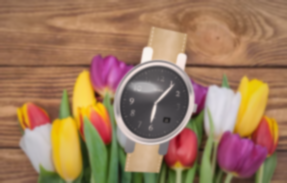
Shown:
**6:06**
